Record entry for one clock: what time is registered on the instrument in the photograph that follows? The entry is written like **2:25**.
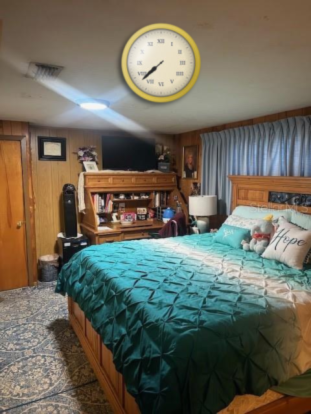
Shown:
**7:38**
